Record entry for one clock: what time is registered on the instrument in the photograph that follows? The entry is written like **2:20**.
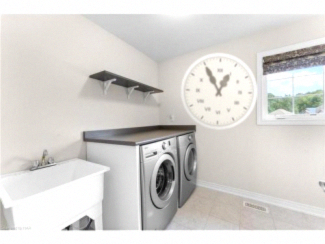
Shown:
**12:55**
